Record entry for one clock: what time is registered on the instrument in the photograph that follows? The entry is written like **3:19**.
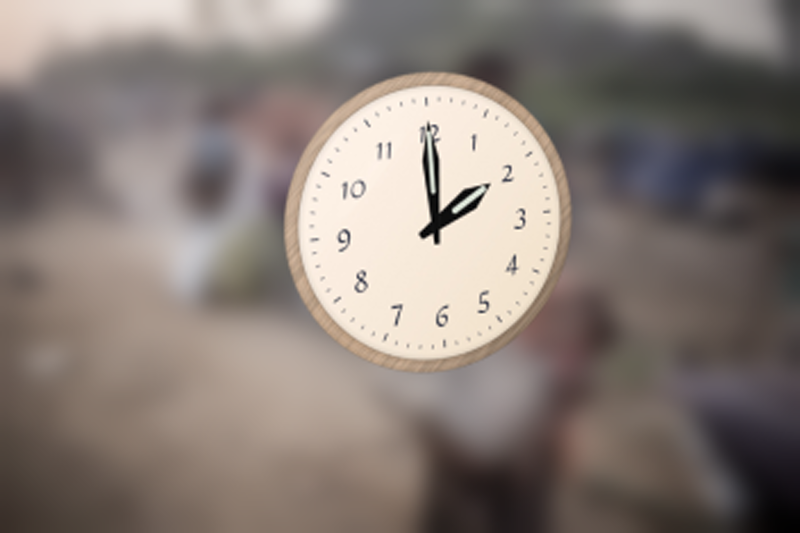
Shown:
**2:00**
